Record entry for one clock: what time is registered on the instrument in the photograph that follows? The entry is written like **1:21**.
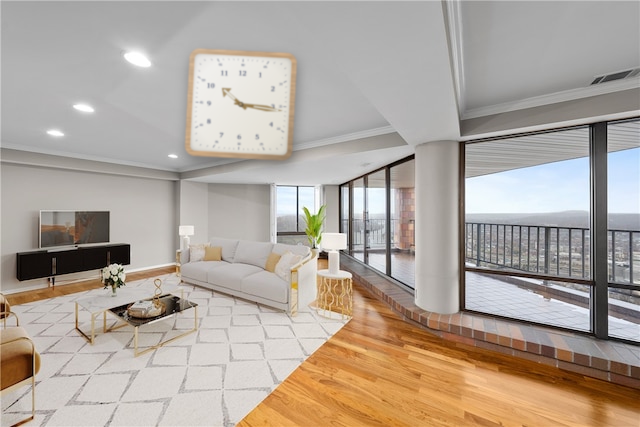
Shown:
**10:16**
